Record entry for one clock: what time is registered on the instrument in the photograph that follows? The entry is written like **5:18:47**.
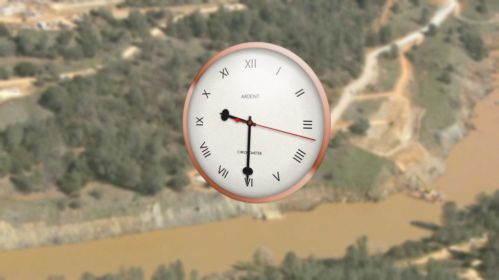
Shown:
**9:30:17**
